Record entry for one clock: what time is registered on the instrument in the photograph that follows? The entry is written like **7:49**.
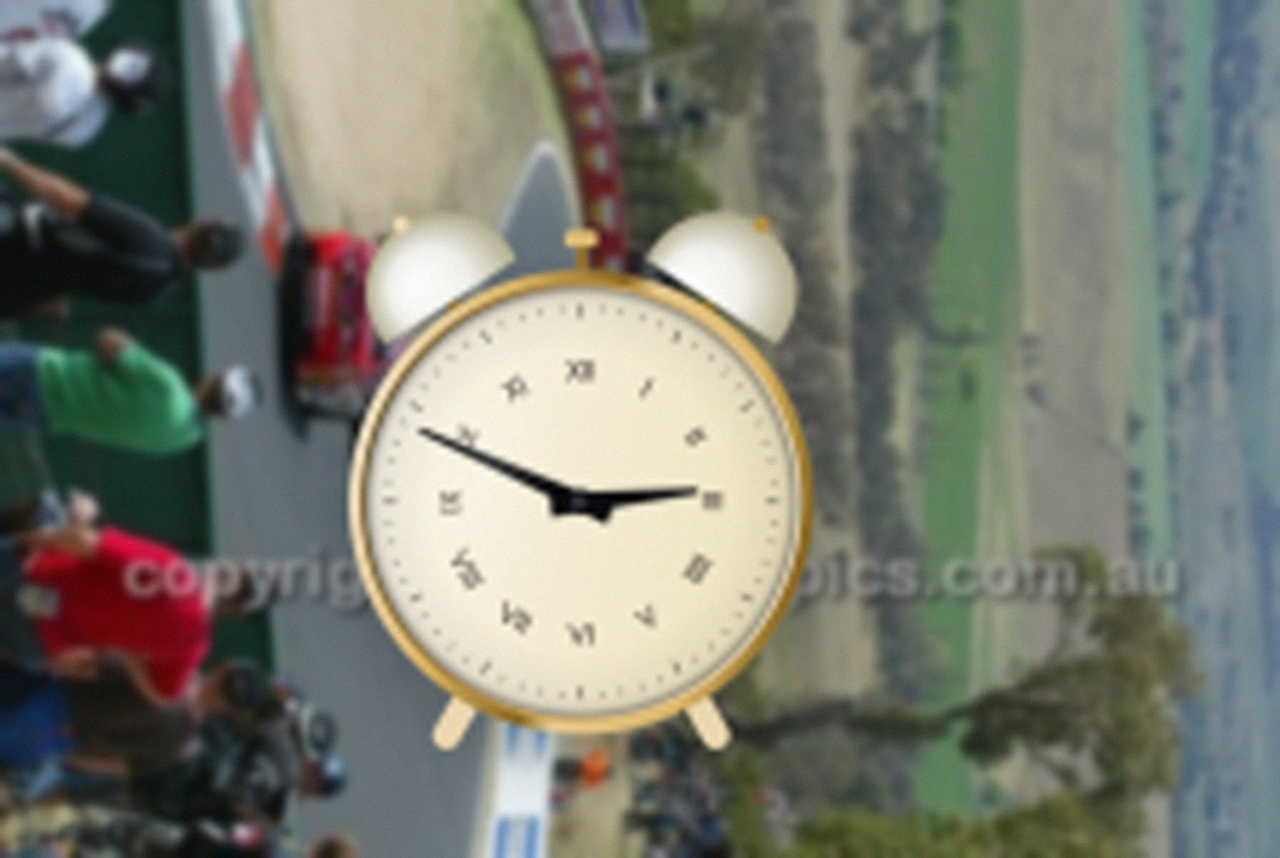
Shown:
**2:49**
